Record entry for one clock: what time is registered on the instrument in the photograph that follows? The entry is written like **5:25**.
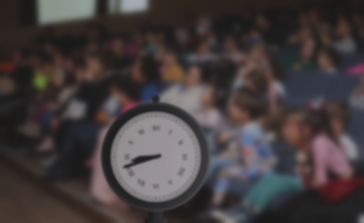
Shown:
**8:42**
